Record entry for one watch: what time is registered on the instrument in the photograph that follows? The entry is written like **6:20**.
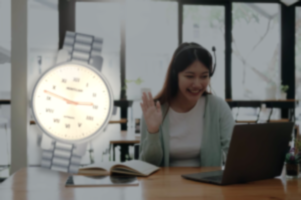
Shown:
**2:47**
